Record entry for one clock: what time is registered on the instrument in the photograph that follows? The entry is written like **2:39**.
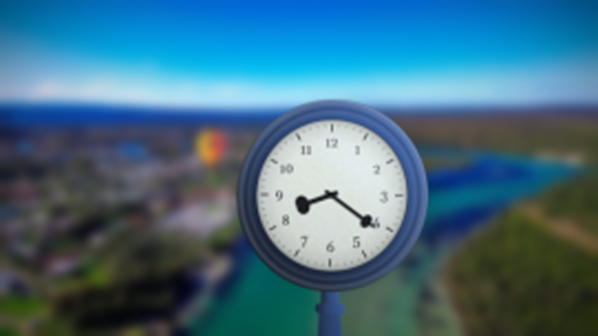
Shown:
**8:21**
